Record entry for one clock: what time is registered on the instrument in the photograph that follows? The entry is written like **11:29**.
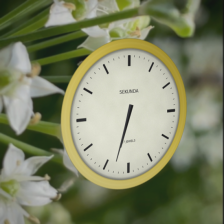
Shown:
**6:33**
